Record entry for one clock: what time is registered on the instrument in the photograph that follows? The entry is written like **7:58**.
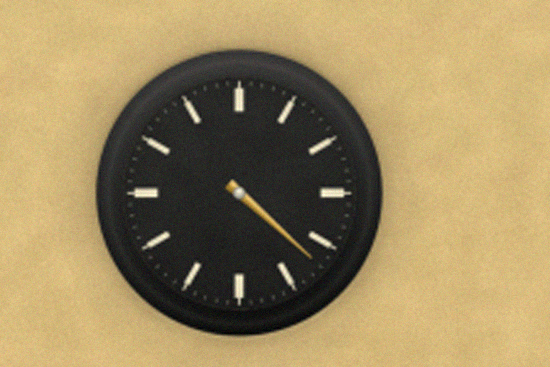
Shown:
**4:22**
